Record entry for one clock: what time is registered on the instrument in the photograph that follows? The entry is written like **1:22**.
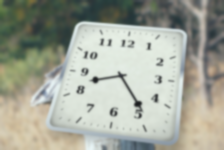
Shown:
**8:24**
